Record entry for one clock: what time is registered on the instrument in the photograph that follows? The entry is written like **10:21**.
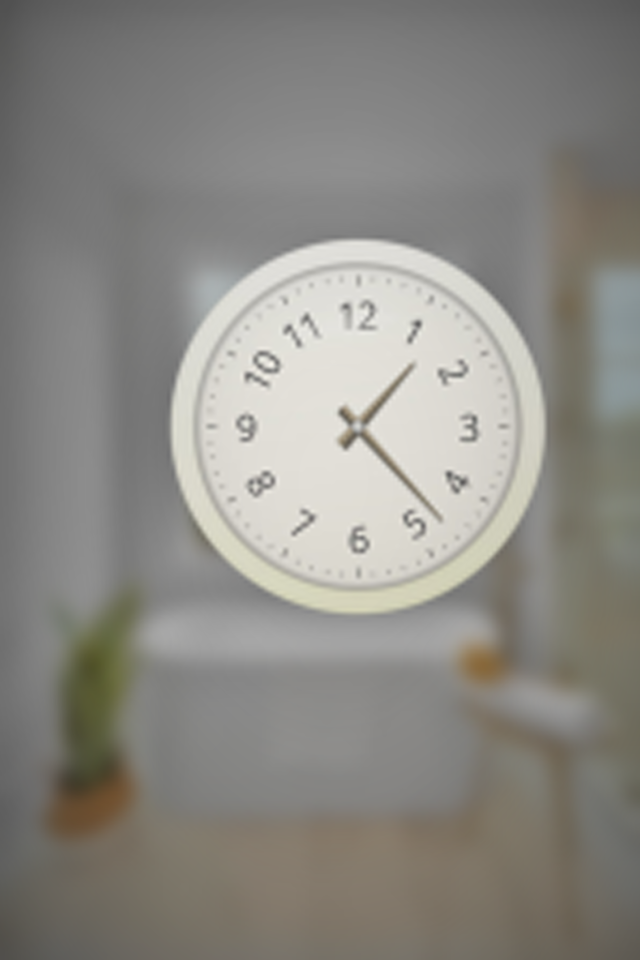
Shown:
**1:23**
